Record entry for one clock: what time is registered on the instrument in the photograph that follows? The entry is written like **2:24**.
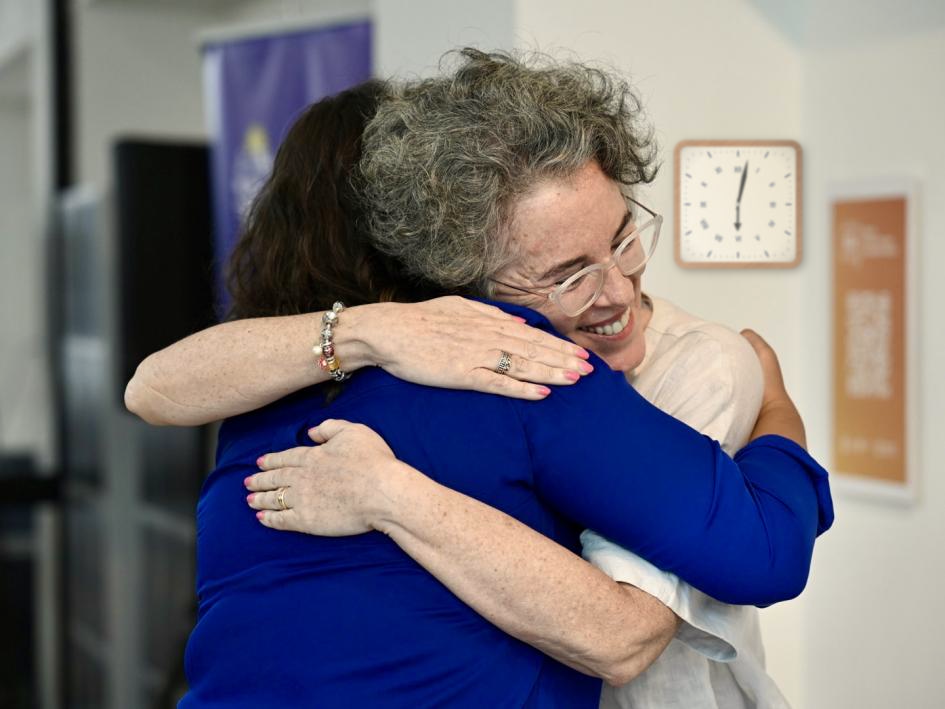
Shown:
**6:02**
